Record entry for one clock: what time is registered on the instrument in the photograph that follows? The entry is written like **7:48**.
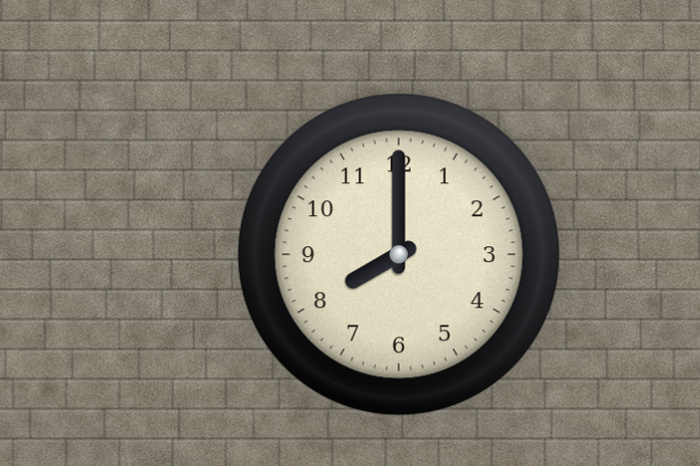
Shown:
**8:00**
